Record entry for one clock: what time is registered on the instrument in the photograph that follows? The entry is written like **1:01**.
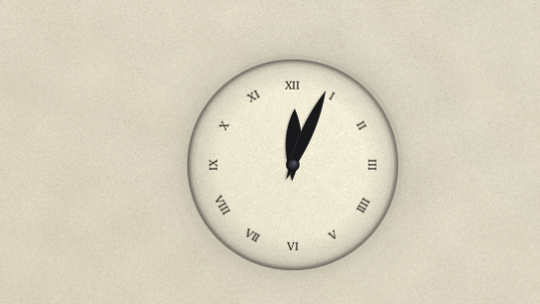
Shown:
**12:04**
